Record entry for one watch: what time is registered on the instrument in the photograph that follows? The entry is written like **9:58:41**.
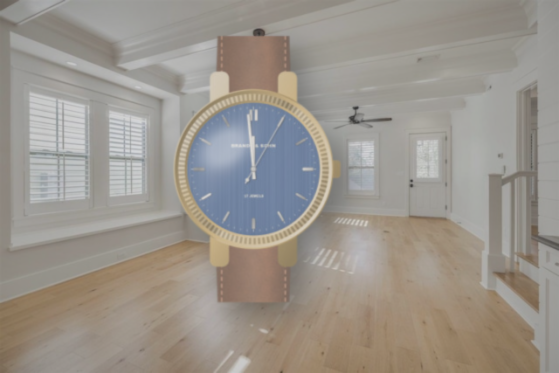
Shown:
**11:59:05**
